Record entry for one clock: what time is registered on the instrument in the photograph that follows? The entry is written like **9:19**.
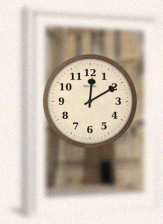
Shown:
**12:10**
